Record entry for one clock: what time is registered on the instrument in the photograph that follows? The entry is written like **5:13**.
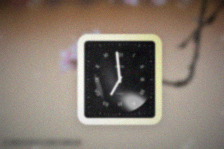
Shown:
**6:59**
